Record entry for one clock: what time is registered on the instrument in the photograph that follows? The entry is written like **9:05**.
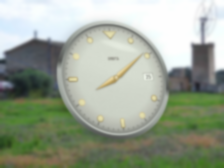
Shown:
**8:09**
